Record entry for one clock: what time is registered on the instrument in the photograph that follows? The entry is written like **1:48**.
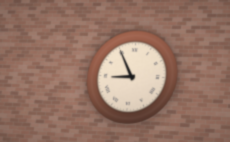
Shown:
**8:55**
